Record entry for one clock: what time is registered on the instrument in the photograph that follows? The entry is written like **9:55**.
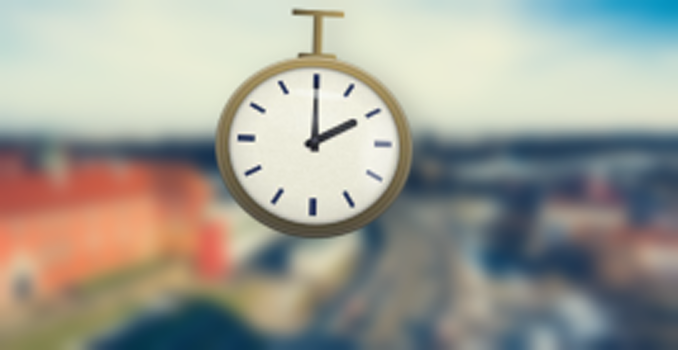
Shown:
**2:00**
